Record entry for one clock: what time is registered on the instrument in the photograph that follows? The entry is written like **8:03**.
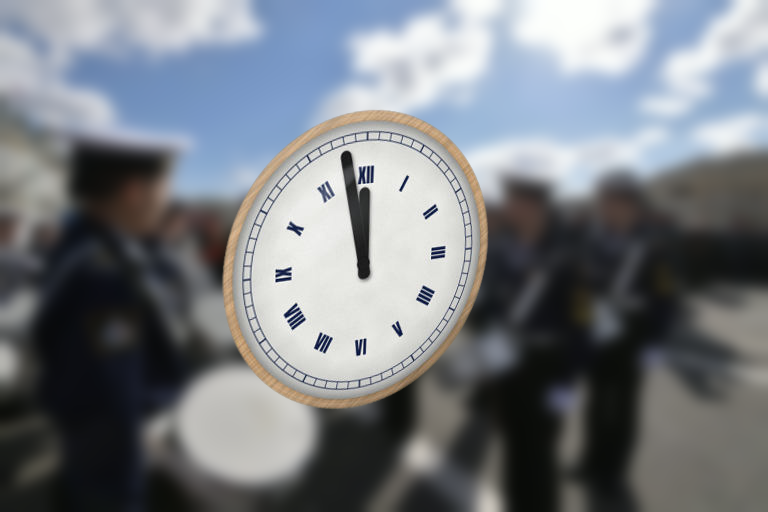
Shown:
**11:58**
